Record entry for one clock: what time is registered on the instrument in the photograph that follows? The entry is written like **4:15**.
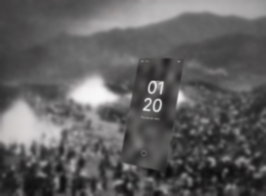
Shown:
**1:20**
